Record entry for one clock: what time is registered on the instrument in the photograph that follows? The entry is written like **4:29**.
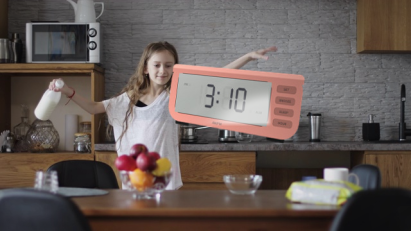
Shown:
**3:10**
